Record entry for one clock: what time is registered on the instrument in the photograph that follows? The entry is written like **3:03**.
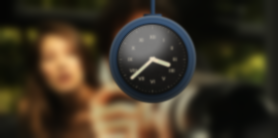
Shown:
**3:38**
